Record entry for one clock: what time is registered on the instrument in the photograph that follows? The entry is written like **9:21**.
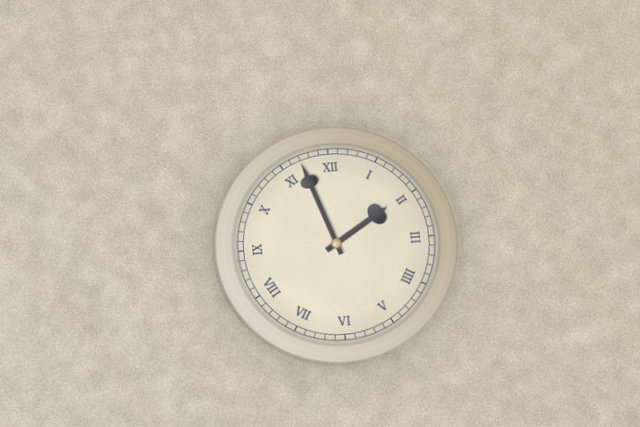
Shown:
**1:57**
